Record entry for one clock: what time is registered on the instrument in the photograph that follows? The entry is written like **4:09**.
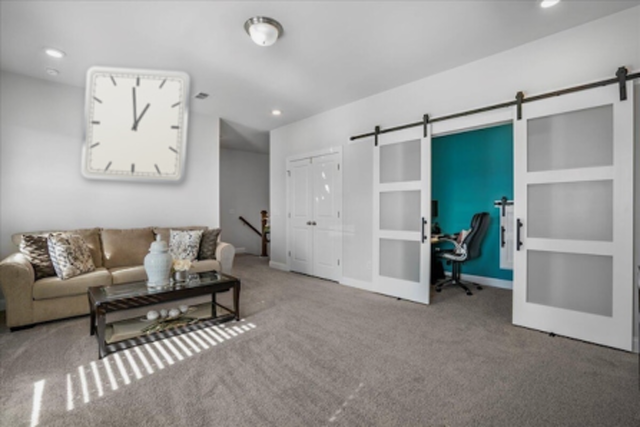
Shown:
**12:59**
